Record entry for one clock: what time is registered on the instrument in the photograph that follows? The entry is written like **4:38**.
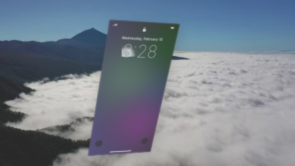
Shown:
**3:28**
